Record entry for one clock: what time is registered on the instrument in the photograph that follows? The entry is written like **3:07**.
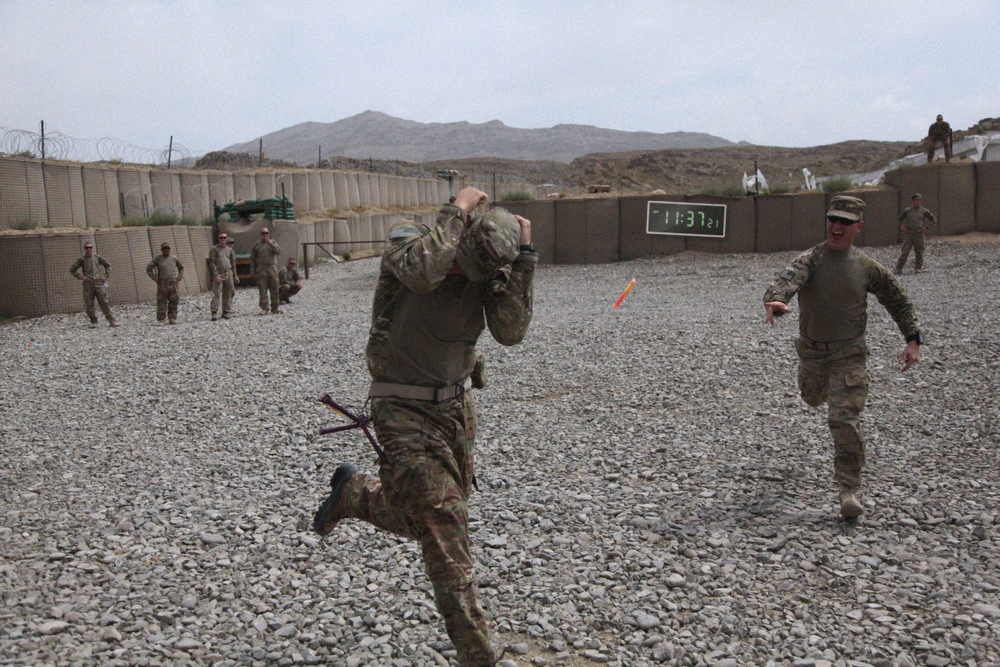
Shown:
**11:37**
